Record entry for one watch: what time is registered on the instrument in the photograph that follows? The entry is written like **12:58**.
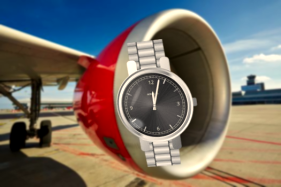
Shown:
**12:03**
